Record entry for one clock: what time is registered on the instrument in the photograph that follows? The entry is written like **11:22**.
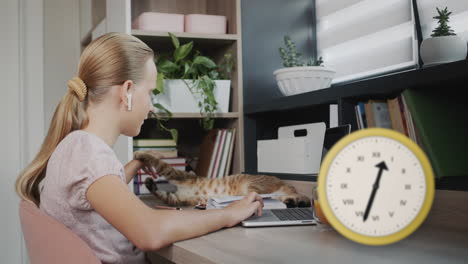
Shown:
**12:33**
